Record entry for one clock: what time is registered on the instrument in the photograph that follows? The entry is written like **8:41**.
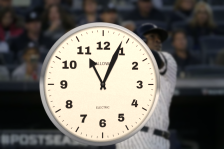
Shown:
**11:04**
